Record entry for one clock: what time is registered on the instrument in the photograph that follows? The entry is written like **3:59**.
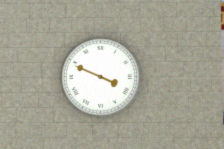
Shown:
**3:49**
